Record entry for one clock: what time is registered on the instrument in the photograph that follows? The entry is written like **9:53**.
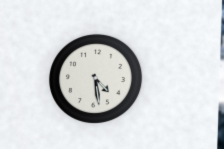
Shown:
**4:28**
